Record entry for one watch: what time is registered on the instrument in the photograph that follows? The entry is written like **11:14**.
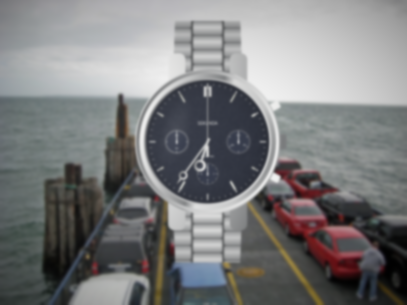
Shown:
**6:36**
